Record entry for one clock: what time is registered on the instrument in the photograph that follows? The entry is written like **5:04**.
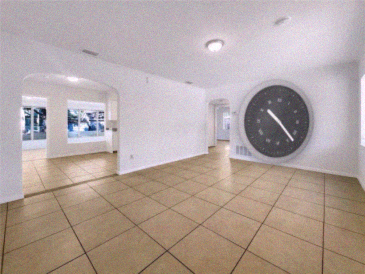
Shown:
**10:23**
